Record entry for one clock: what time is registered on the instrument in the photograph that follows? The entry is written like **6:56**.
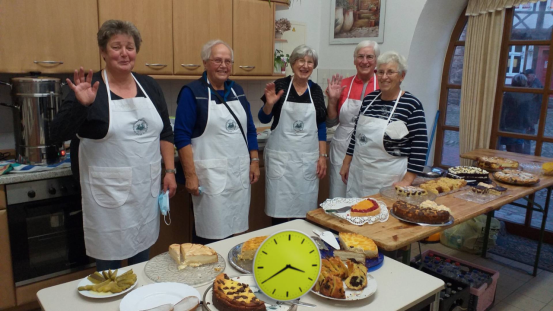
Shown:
**3:40**
